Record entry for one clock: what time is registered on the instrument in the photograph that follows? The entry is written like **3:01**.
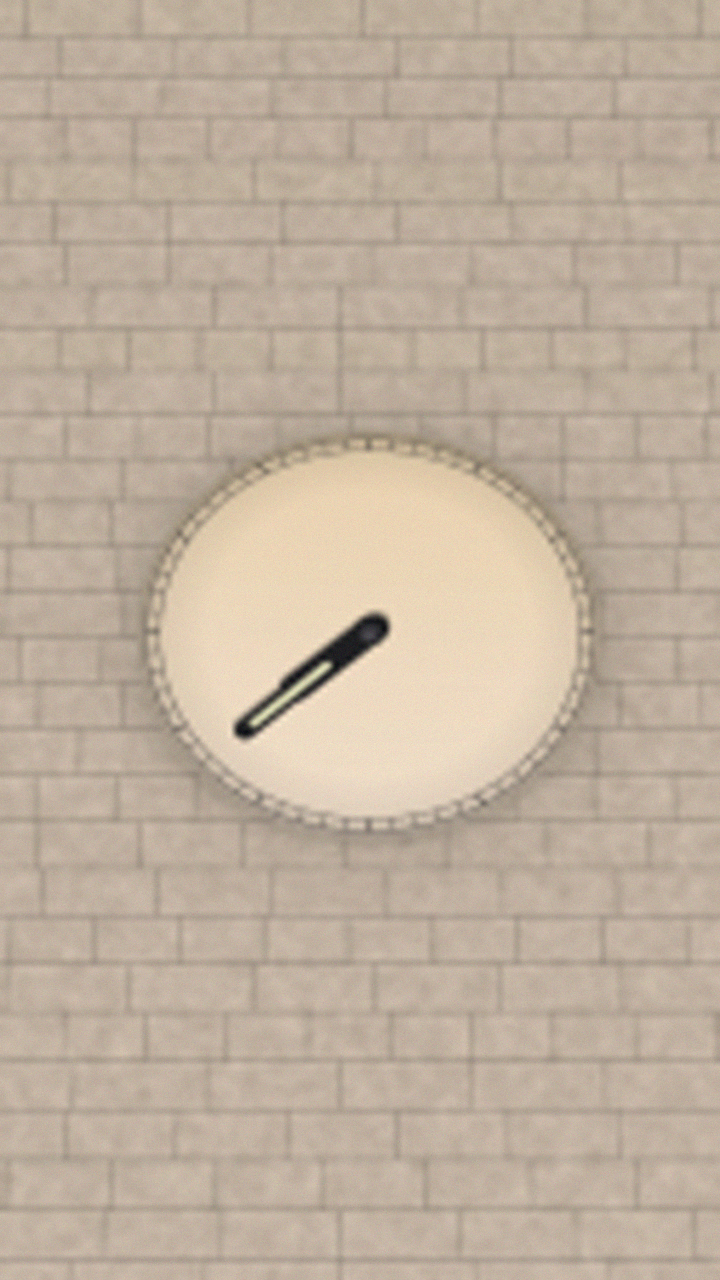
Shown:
**7:38**
